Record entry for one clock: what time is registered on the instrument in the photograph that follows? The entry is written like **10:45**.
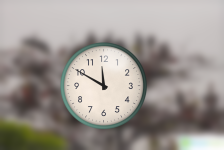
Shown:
**11:50**
